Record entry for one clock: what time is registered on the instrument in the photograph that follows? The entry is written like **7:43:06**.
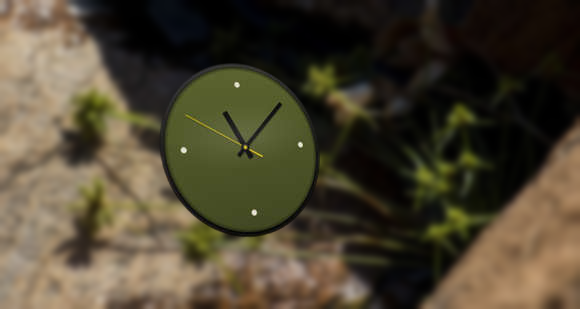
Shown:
**11:07:50**
